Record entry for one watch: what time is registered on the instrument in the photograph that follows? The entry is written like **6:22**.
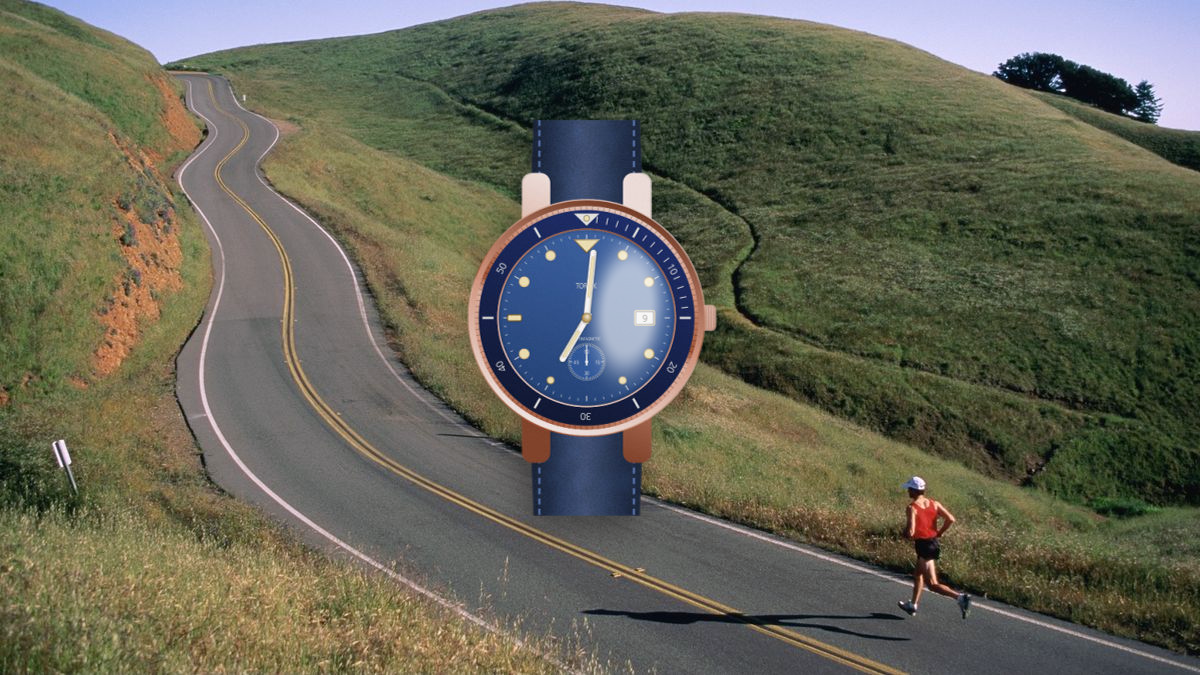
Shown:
**7:01**
